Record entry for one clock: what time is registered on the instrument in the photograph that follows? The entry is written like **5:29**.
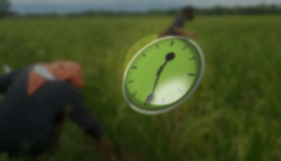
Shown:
**12:29**
